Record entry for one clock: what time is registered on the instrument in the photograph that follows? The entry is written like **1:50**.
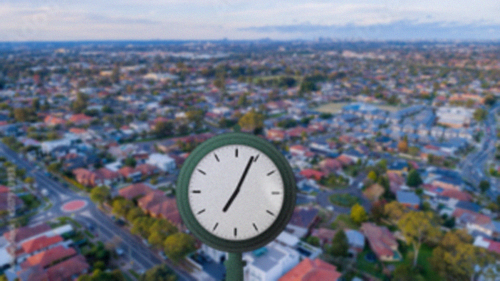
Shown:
**7:04**
